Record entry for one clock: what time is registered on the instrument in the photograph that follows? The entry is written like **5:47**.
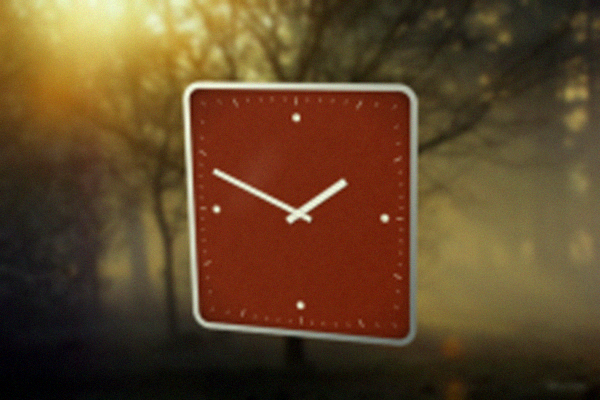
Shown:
**1:49**
